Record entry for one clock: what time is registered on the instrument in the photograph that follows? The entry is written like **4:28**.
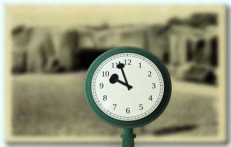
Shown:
**9:57**
